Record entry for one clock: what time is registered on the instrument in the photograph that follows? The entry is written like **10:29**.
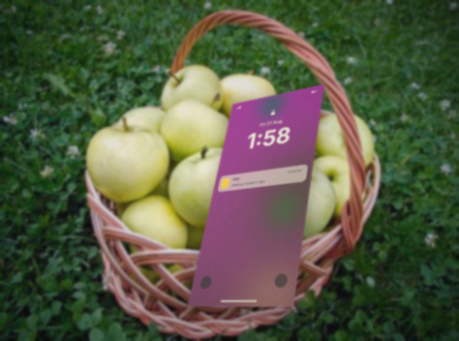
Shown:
**1:58**
